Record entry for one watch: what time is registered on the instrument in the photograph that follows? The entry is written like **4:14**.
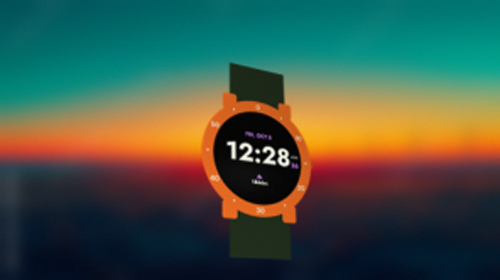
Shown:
**12:28**
